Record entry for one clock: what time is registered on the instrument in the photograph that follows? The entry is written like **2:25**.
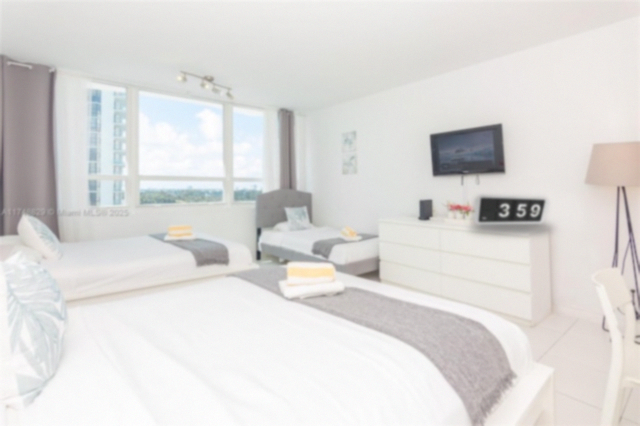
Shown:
**3:59**
